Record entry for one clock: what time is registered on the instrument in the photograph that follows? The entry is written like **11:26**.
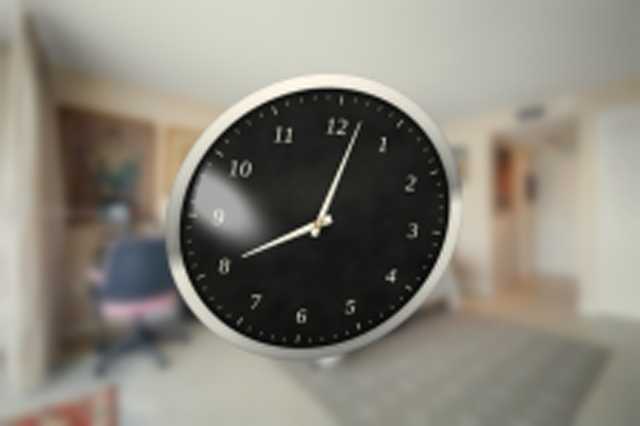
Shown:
**8:02**
